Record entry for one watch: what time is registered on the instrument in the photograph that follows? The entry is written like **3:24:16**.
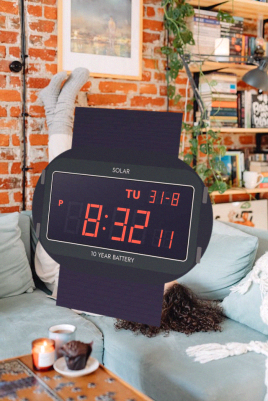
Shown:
**8:32:11**
